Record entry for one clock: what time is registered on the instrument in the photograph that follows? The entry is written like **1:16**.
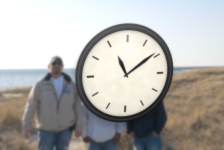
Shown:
**11:09**
